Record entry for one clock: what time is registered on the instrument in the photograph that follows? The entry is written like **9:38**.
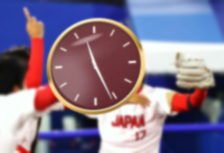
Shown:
**11:26**
